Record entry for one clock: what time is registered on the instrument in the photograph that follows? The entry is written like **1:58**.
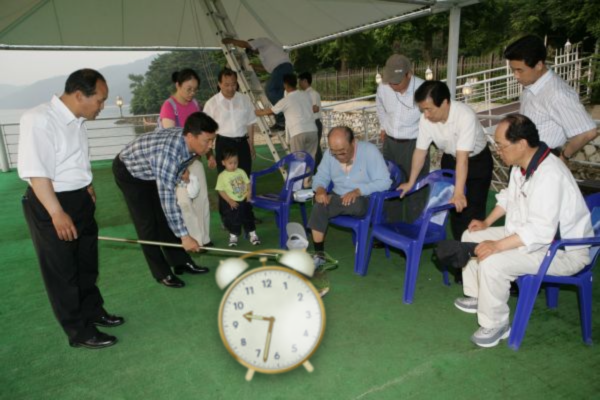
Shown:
**9:33**
